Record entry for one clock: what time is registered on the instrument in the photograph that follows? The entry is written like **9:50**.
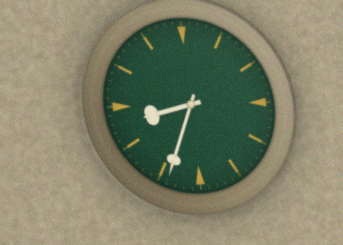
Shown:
**8:34**
